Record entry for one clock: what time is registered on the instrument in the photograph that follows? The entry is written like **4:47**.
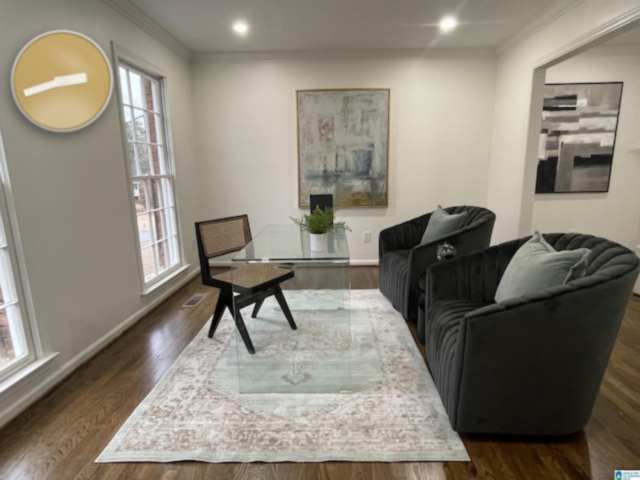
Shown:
**2:42**
